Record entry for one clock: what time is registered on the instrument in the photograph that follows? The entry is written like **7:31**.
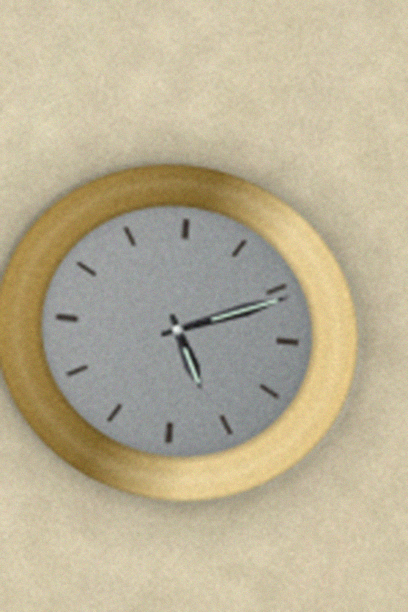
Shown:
**5:11**
